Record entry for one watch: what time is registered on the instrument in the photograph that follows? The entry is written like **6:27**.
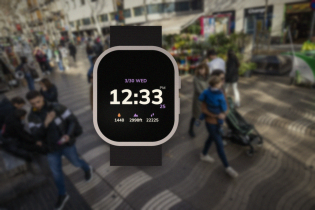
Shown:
**12:33**
